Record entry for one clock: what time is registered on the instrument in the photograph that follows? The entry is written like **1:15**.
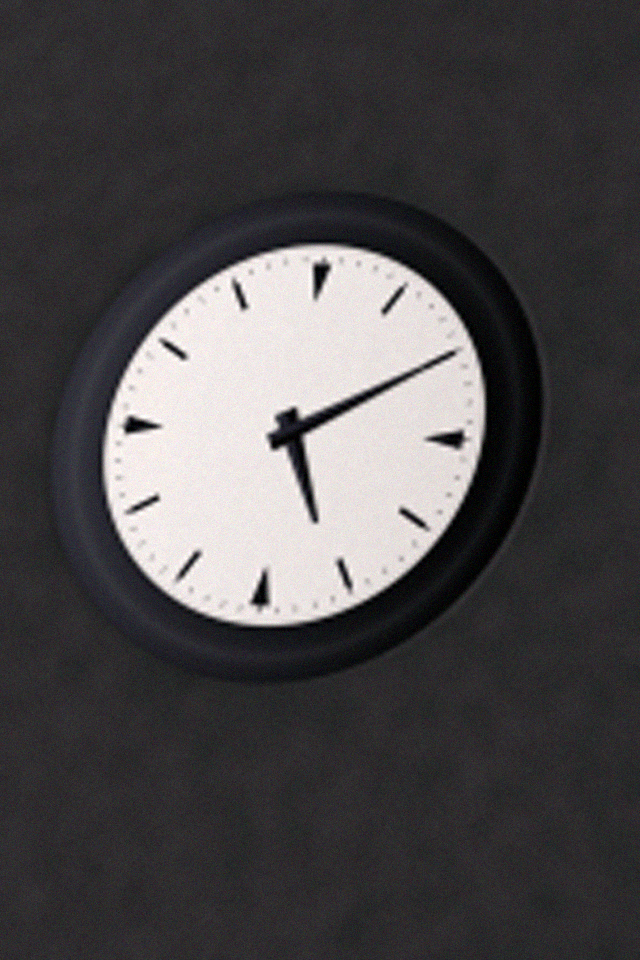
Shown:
**5:10**
